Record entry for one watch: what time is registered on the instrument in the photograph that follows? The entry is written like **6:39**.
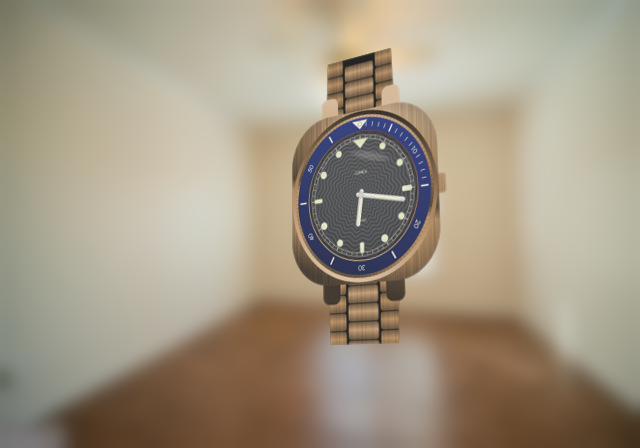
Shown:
**6:17**
